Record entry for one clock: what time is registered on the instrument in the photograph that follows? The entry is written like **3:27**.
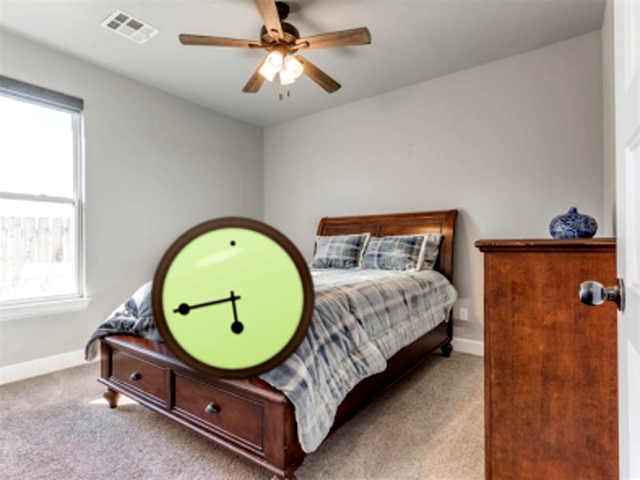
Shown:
**5:43**
